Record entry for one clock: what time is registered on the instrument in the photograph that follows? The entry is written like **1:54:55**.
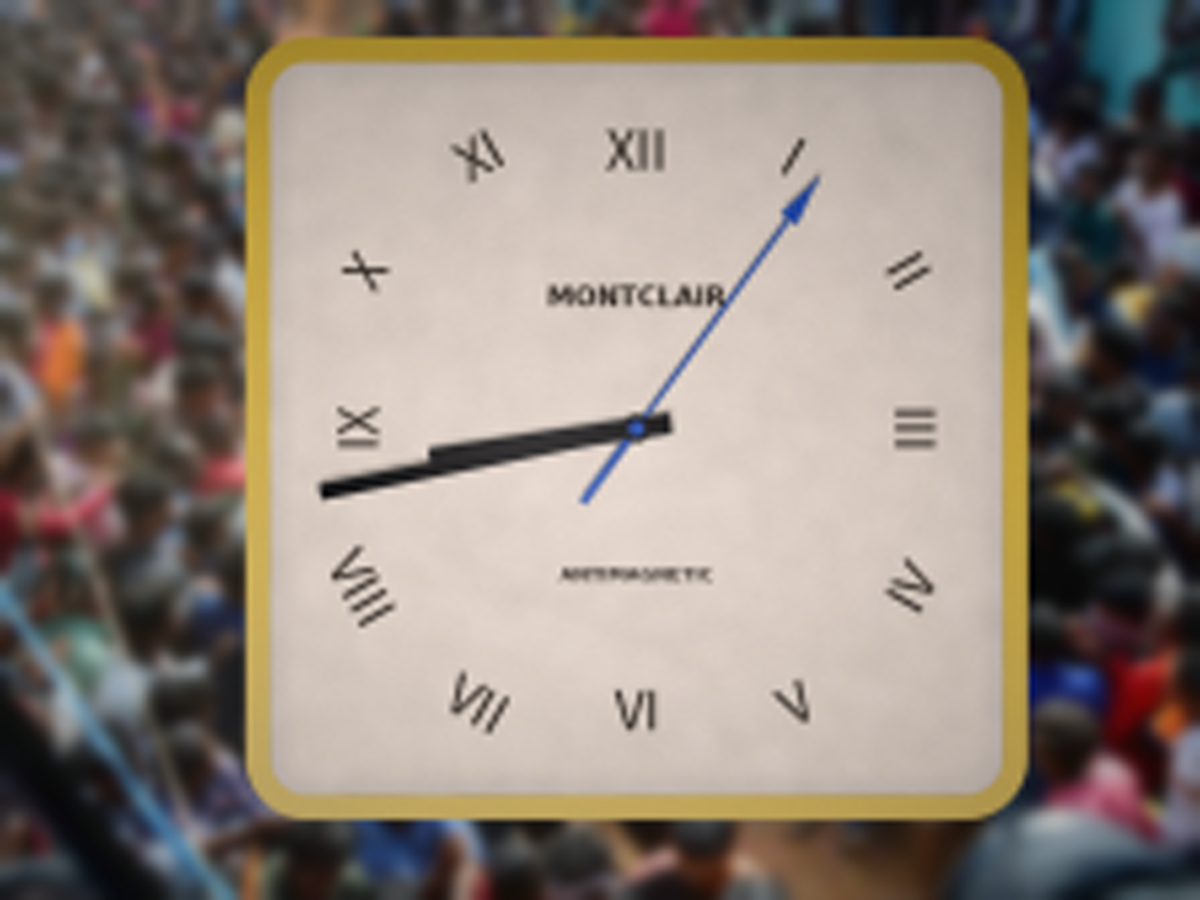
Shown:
**8:43:06**
